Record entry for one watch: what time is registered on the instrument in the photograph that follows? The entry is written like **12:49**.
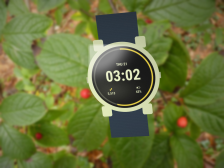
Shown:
**3:02**
